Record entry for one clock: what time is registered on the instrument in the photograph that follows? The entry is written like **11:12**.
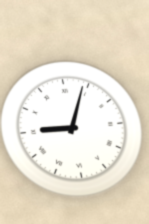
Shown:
**9:04**
